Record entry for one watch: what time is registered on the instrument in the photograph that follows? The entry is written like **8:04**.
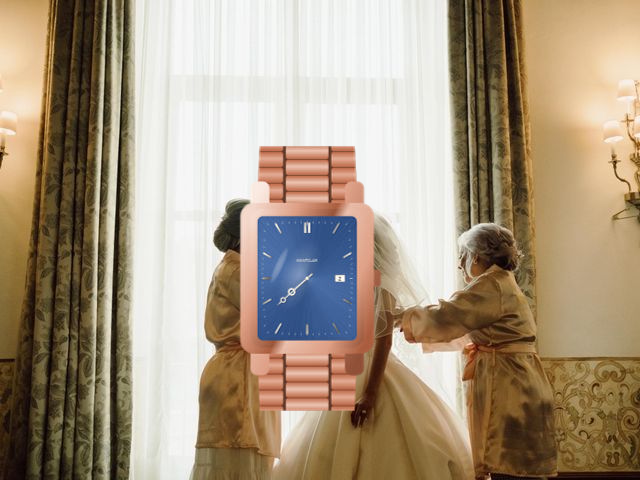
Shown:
**7:38**
